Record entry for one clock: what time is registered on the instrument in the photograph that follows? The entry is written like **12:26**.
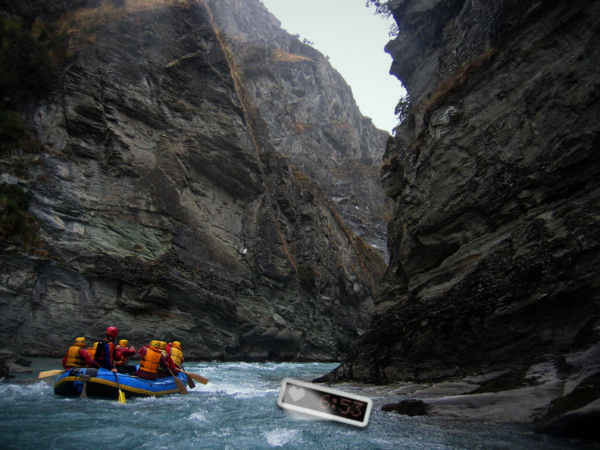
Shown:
**6:53**
